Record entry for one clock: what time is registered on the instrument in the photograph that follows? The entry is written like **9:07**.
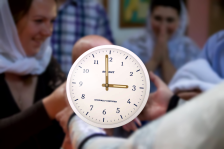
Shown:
**2:59**
